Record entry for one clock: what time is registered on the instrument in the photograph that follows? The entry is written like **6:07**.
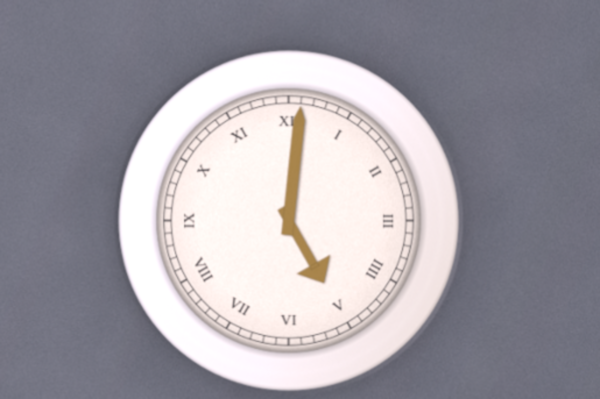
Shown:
**5:01**
